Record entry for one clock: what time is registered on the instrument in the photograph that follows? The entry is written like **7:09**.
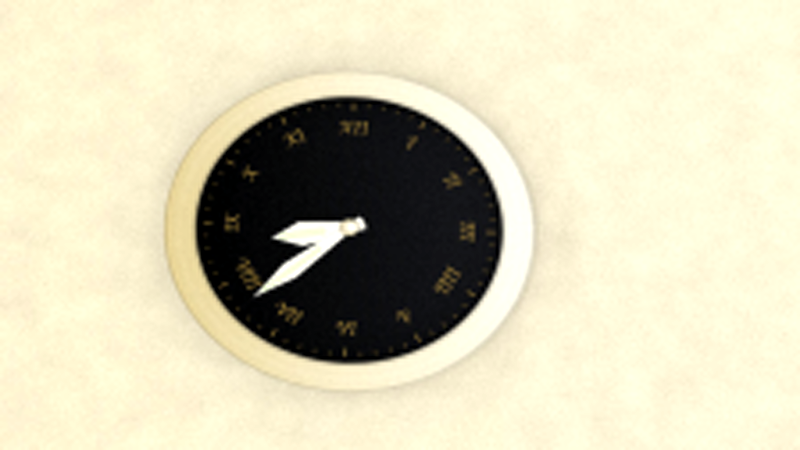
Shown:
**8:38**
